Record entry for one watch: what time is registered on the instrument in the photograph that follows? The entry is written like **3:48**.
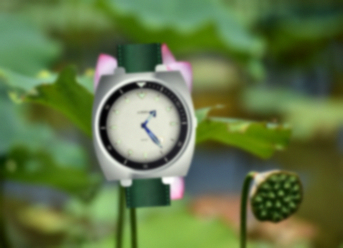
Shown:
**1:24**
